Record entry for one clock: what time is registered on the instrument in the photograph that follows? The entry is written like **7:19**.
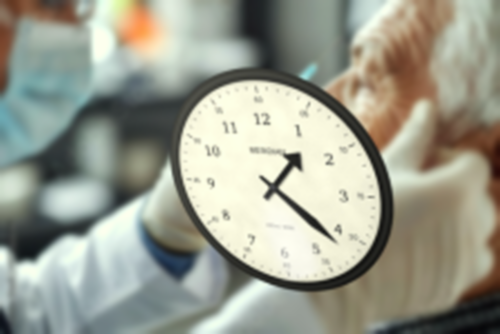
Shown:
**1:22**
